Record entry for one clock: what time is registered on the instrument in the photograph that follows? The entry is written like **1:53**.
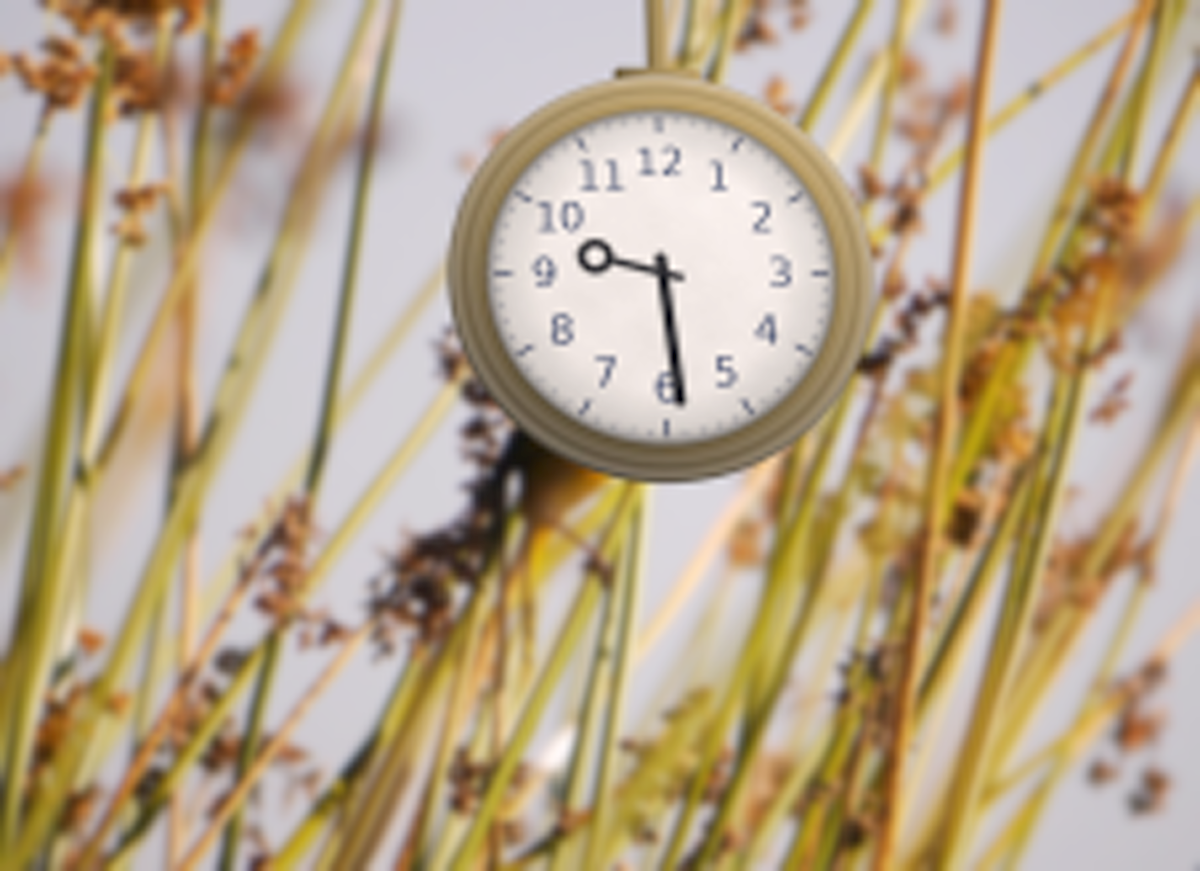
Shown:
**9:29**
